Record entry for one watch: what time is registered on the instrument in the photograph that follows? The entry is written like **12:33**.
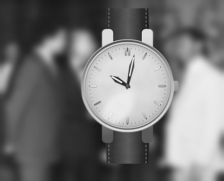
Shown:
**10:02**
